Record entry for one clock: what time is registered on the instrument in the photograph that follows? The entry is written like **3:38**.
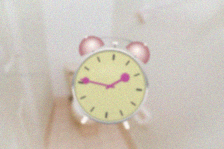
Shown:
**1:46**
